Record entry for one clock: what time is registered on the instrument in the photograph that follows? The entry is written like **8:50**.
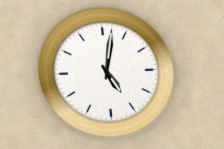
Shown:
**5:02**
